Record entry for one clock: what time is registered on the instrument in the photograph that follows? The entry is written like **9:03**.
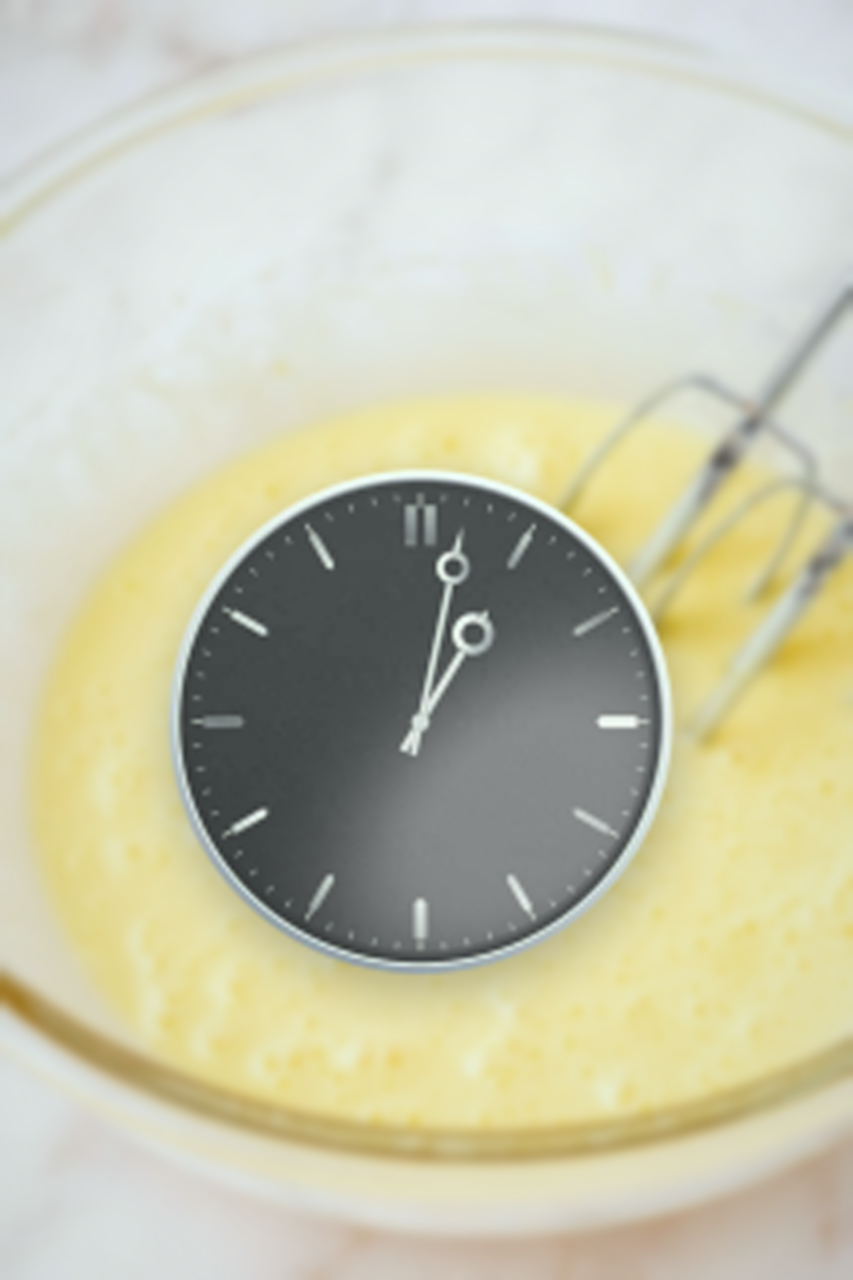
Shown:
**1:02**
